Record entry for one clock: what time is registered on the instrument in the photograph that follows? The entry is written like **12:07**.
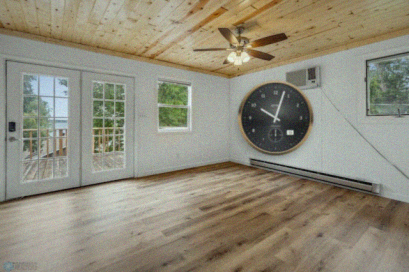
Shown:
**10:03**
